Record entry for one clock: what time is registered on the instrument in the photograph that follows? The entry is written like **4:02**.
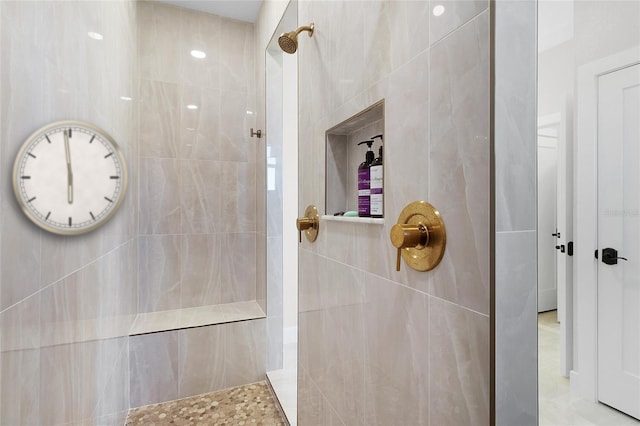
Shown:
**5:59**
